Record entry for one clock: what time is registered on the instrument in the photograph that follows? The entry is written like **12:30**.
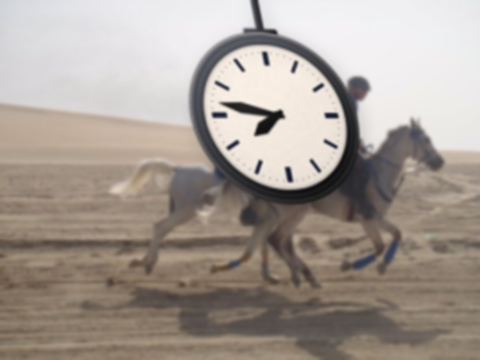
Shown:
**7:47**
